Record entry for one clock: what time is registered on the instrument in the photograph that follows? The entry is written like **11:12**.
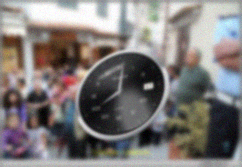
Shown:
**8:01**
